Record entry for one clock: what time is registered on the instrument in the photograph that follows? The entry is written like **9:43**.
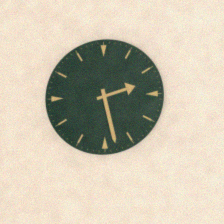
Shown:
**2:28**
